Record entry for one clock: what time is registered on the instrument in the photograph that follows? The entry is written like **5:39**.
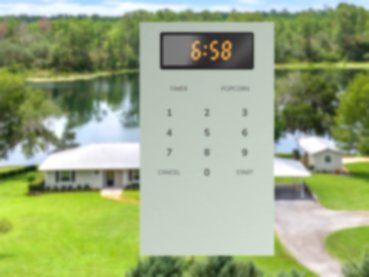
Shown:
**6:58**
